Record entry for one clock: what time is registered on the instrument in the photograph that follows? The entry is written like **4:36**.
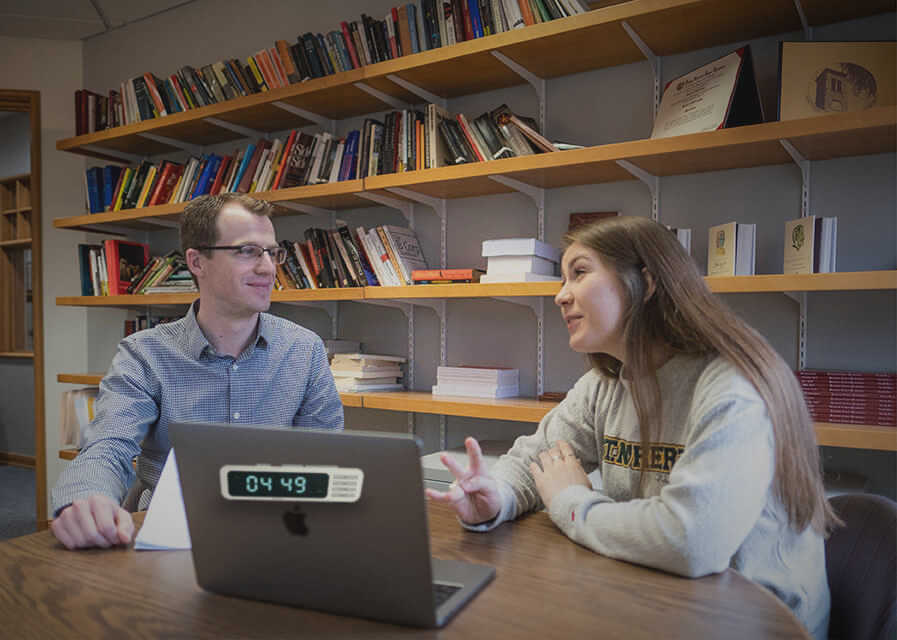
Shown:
**4:49**
